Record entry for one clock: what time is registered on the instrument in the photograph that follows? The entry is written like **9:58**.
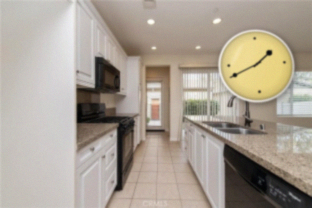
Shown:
**1:41**
